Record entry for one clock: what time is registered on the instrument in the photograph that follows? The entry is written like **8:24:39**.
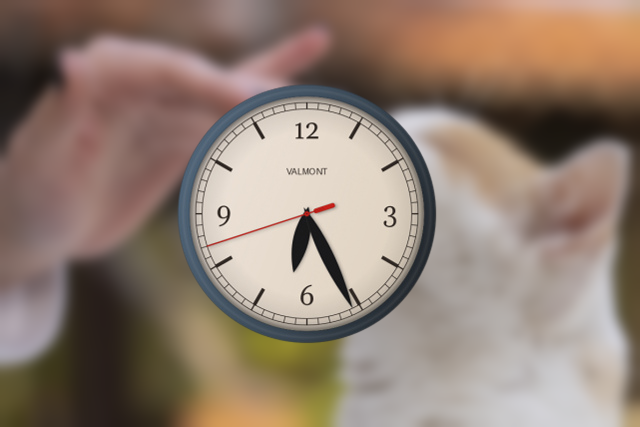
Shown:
**6:25:42**
